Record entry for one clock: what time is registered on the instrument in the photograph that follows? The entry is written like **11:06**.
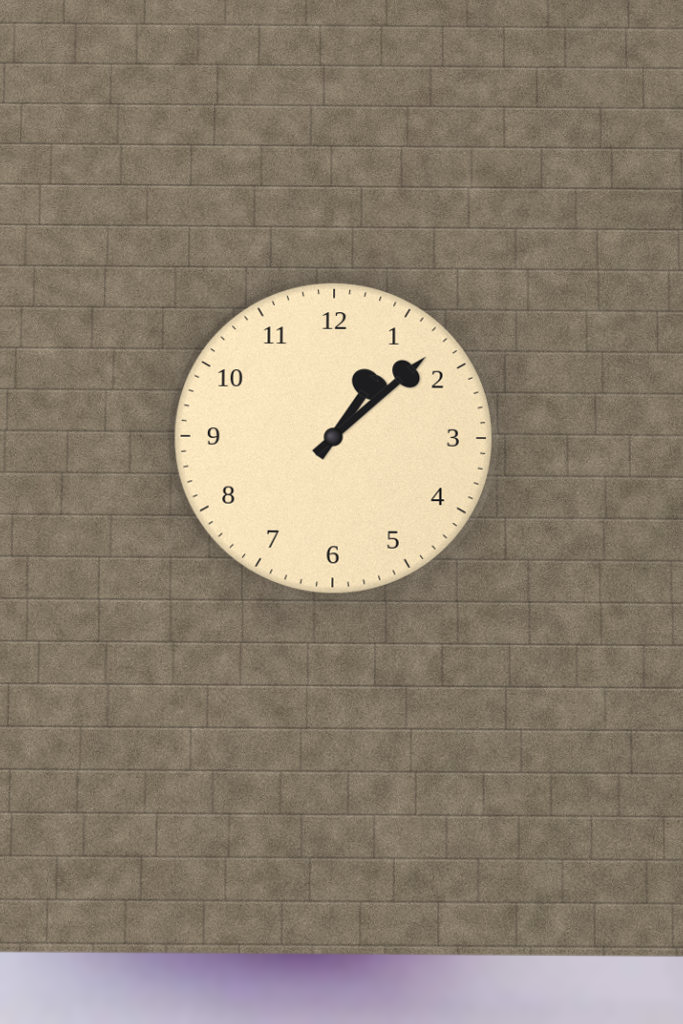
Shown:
**1:08**
